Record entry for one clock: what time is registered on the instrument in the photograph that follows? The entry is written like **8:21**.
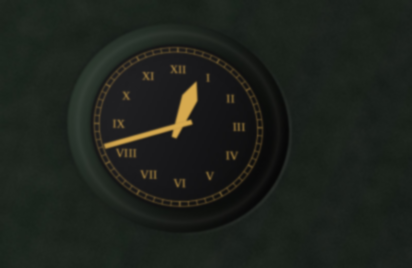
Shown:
**12:42**
